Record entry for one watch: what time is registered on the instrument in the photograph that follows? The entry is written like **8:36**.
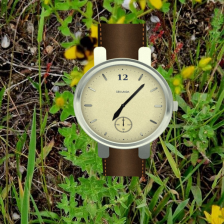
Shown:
**7:07**
